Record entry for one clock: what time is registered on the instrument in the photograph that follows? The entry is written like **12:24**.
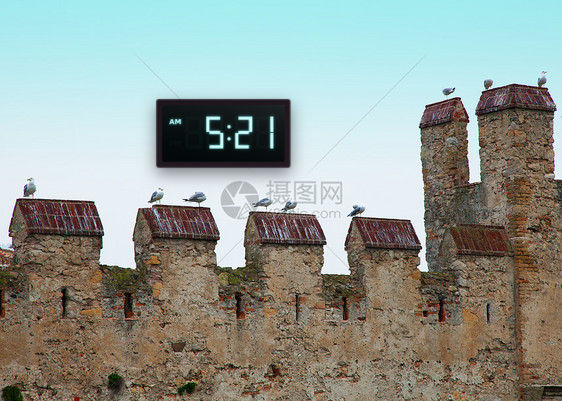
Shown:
**5:21**
